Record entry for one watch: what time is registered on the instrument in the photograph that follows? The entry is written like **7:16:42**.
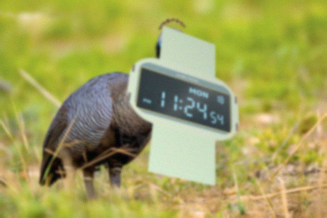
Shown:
**11:24:54**
